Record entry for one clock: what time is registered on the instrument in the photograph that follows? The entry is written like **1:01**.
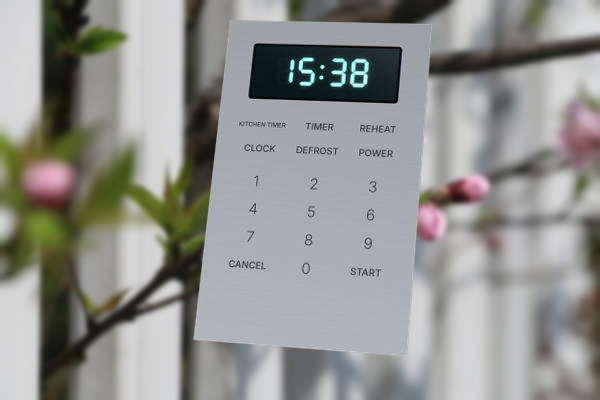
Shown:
**15:38**
